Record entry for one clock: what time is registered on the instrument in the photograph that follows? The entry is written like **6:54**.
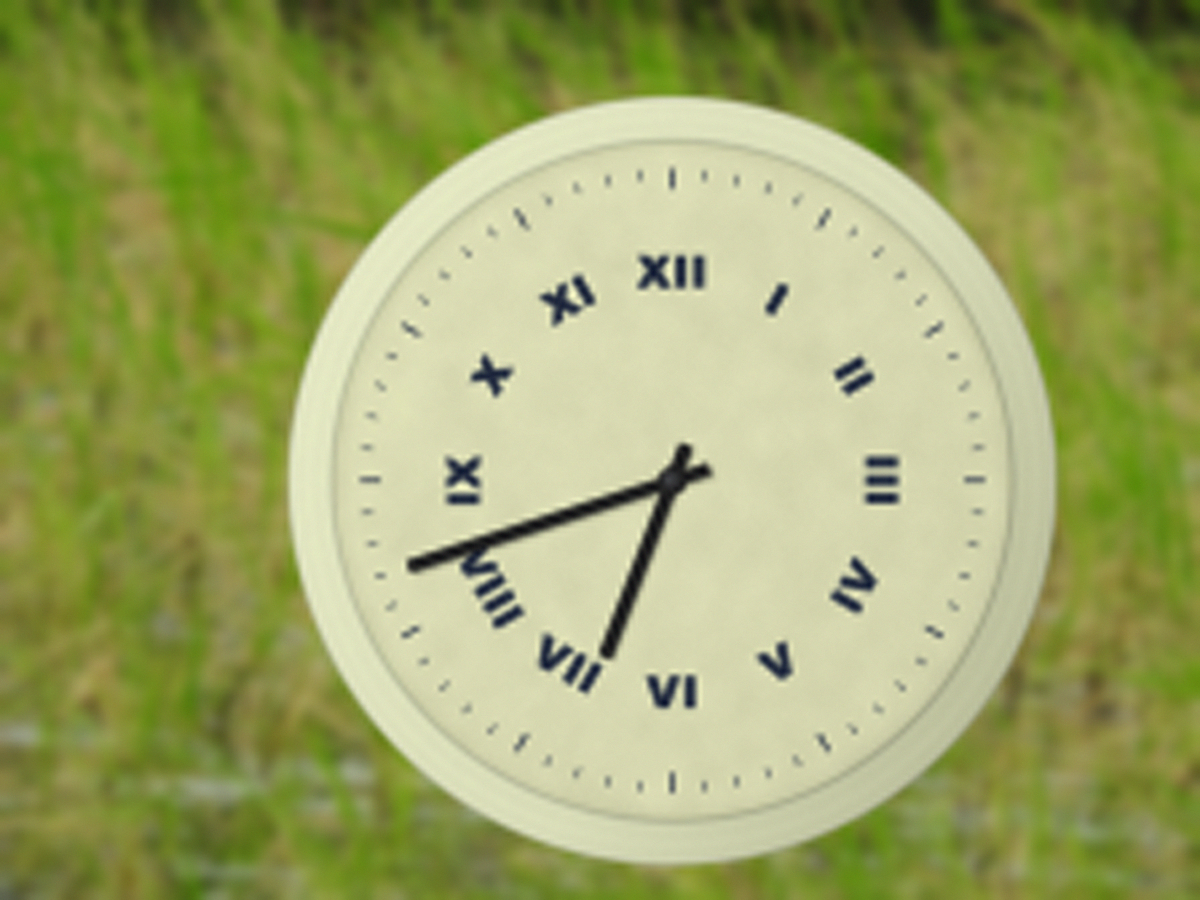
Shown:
**6:42**
